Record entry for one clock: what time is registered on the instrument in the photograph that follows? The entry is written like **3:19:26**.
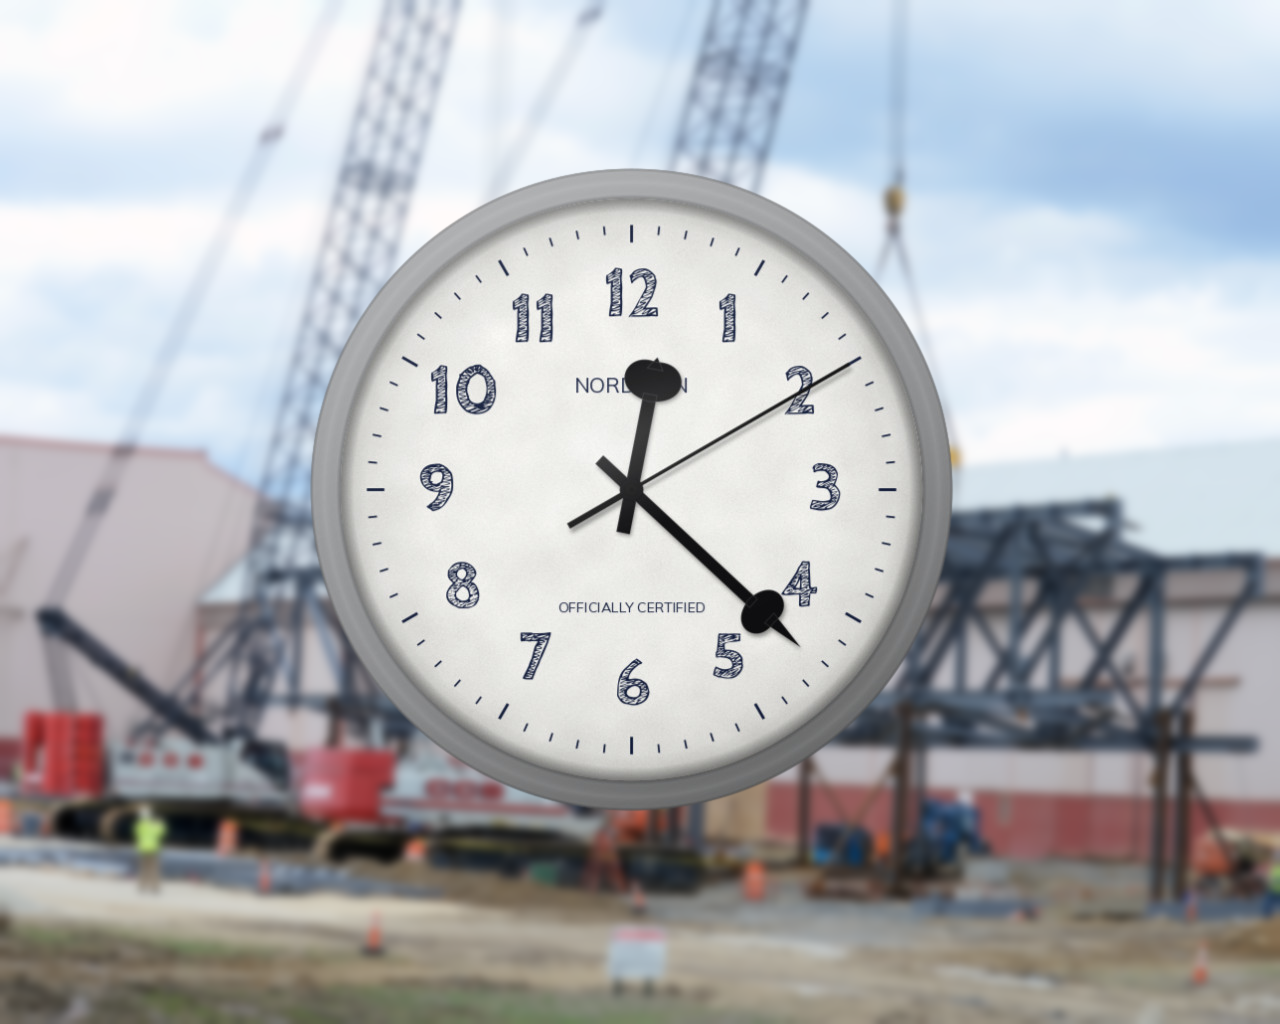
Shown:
**12:22:10**
